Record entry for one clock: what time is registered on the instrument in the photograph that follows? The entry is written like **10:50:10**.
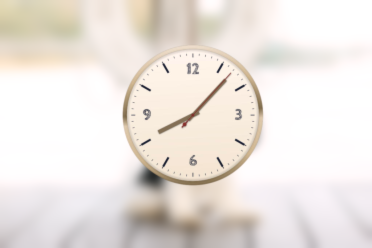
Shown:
**8:07:07**
